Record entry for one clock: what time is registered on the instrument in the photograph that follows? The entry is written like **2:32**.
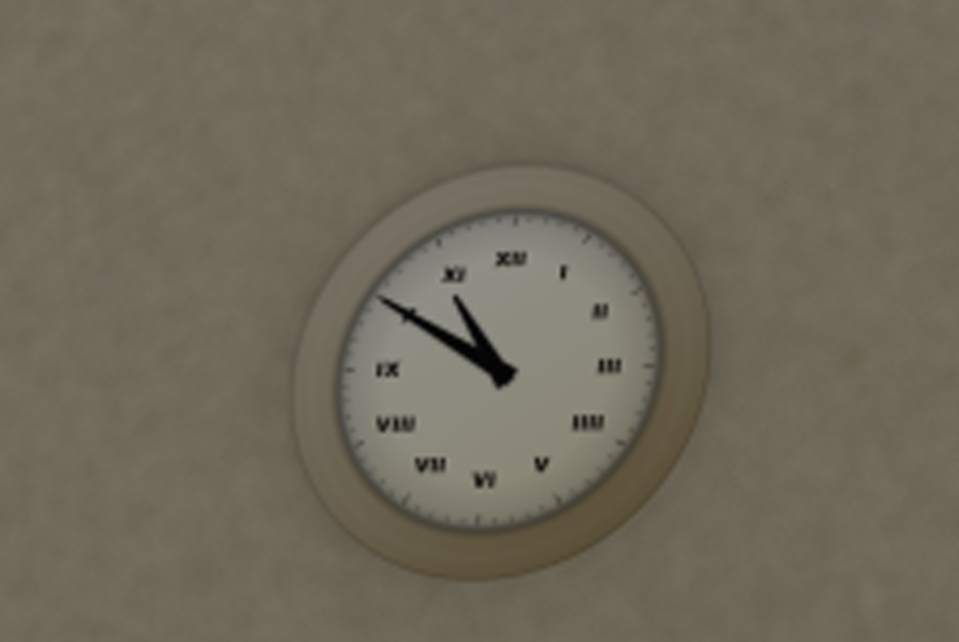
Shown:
**10:50**
